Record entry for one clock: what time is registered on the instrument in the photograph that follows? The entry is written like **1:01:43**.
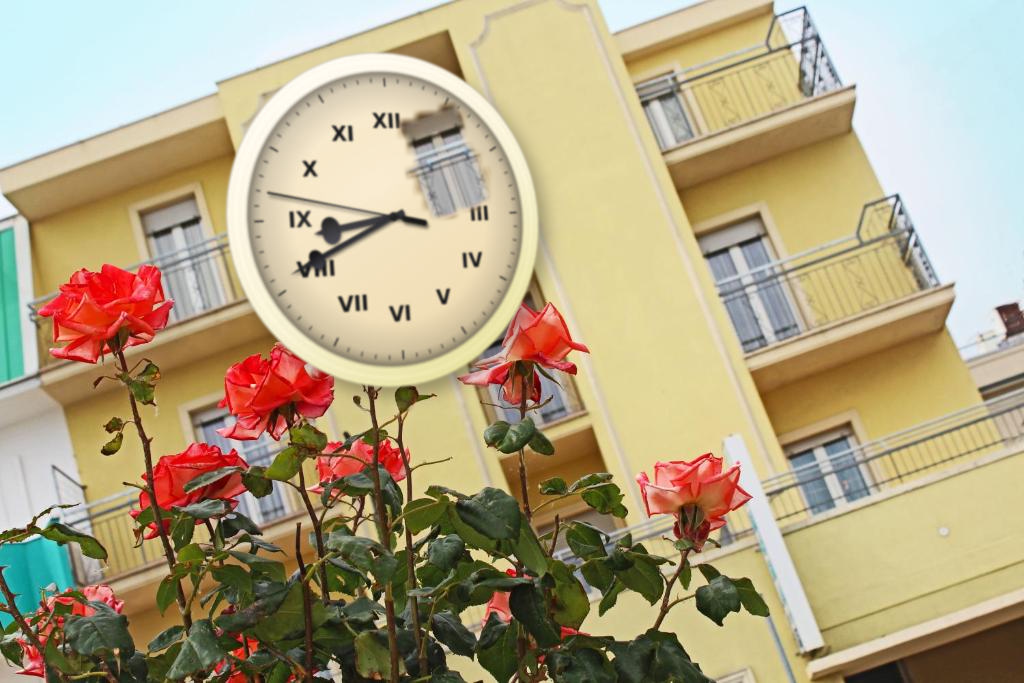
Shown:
**8:40:47**
